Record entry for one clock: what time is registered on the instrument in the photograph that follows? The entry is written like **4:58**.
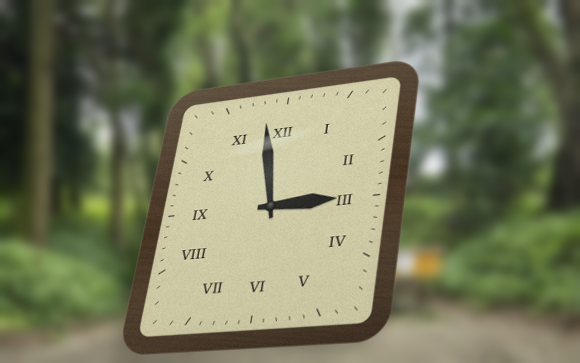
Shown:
**2:58**
